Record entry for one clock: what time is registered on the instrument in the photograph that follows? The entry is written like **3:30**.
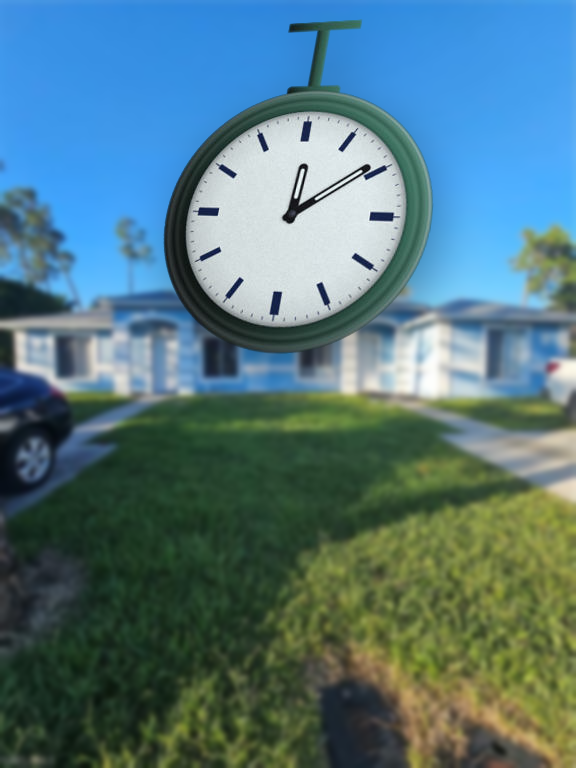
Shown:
**12:09**
